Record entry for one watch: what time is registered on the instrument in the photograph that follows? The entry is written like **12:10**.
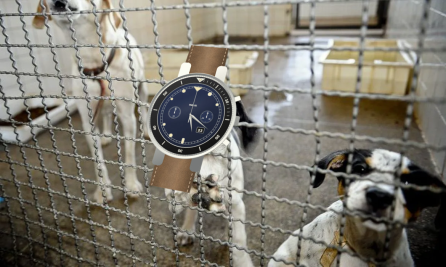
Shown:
**5:20**
